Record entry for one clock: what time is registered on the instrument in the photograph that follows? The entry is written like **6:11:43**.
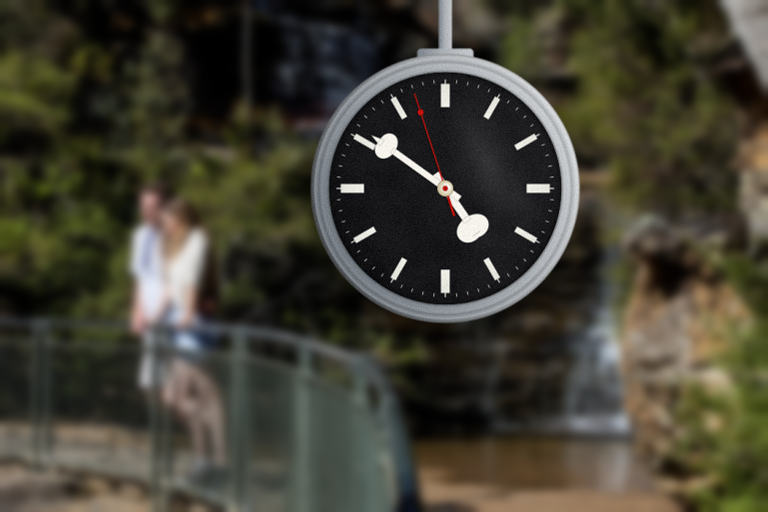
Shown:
**4:50:57**
